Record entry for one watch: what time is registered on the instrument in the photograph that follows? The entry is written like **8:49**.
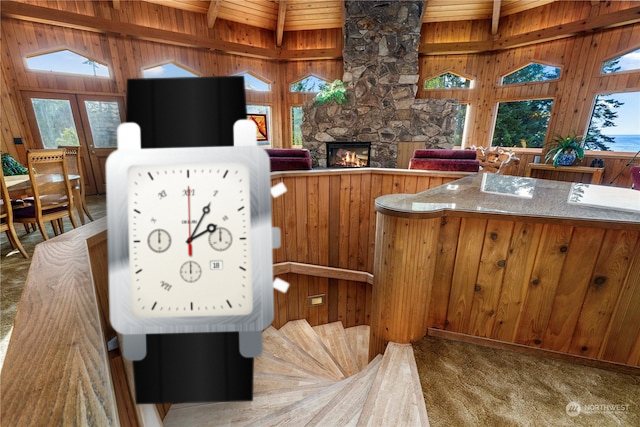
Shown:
**2:05**
